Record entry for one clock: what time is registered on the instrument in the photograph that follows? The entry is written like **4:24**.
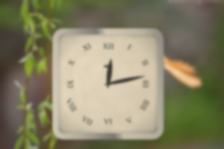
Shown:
**12:13**
